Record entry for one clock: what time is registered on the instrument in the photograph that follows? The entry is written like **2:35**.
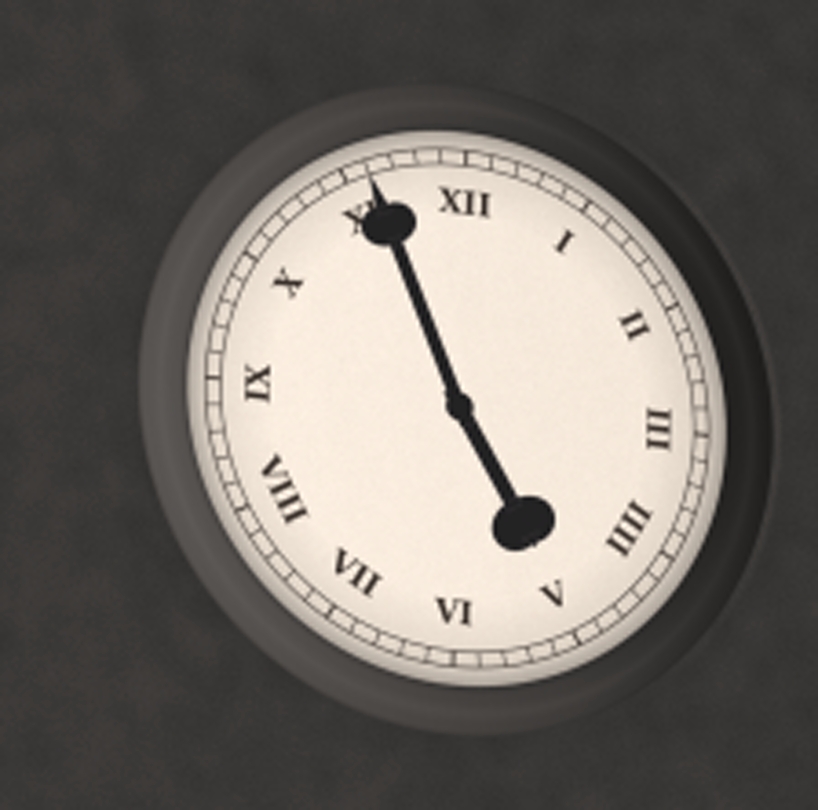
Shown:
**4:56**
